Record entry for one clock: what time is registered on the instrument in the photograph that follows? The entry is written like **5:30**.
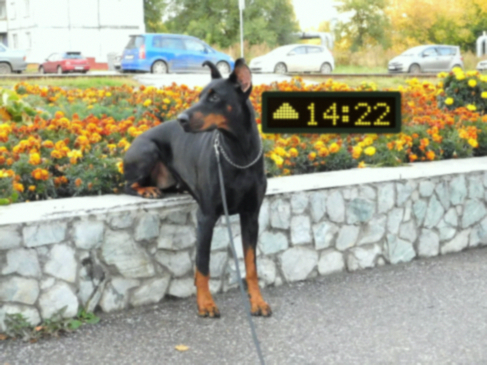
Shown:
**14:22**
